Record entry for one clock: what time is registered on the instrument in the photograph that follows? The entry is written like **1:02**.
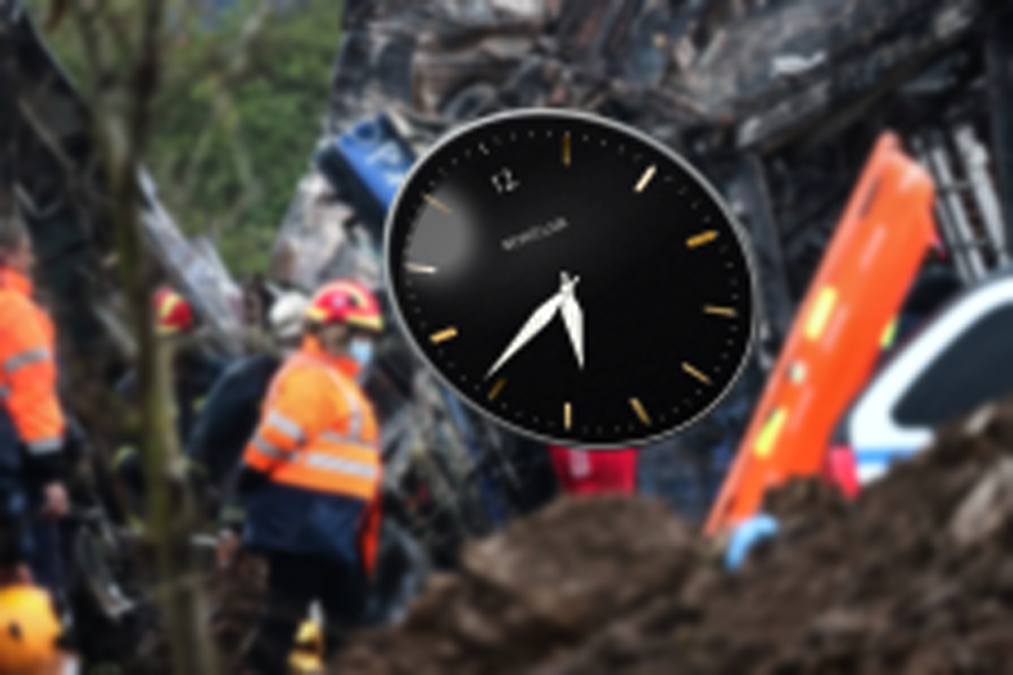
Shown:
**6:41**
